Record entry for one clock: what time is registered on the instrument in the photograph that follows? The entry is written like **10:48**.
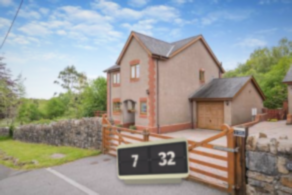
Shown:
**7:32**
